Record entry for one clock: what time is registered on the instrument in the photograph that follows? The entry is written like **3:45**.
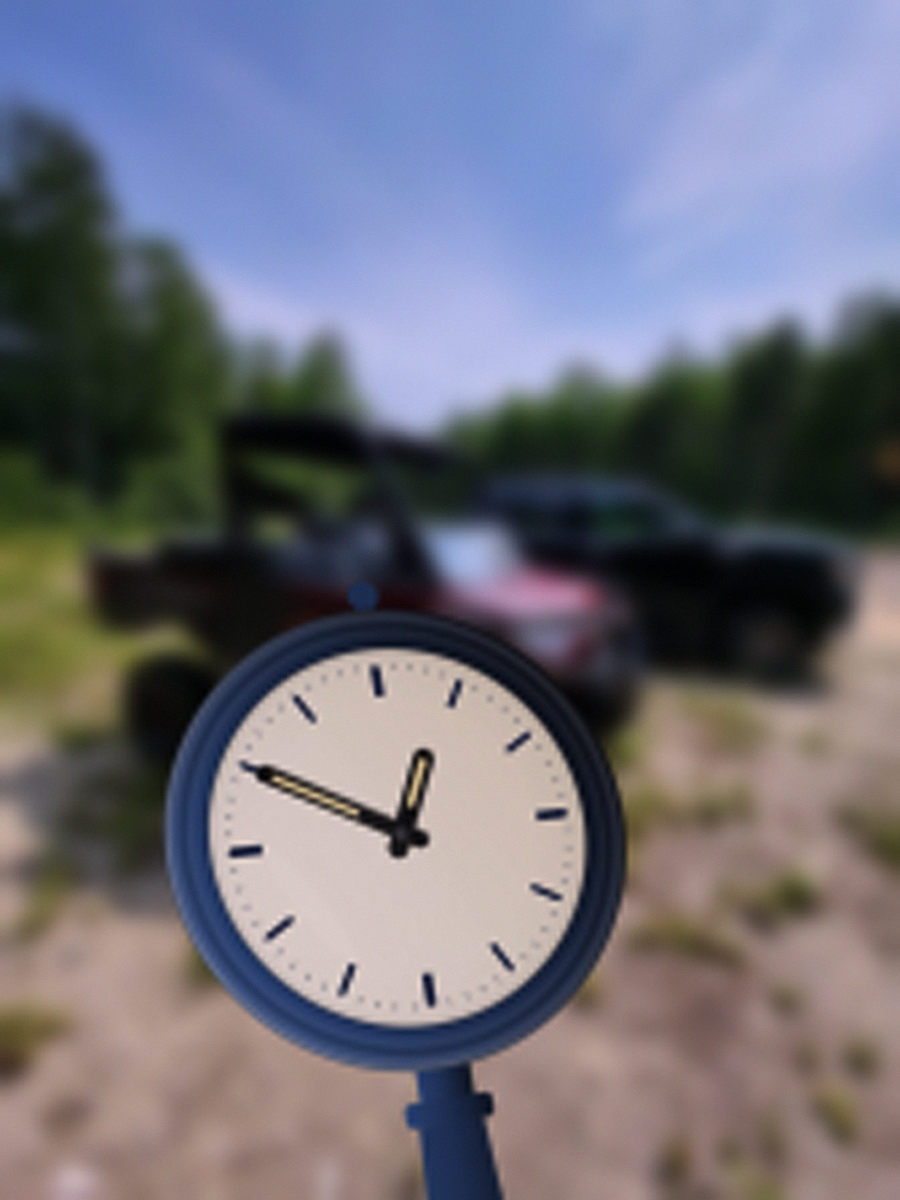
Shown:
**12:50**
